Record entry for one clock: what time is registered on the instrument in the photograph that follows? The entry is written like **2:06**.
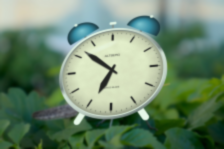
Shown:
**6:52**
